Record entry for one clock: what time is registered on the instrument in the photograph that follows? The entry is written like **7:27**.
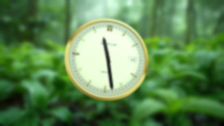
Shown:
**11:28**
